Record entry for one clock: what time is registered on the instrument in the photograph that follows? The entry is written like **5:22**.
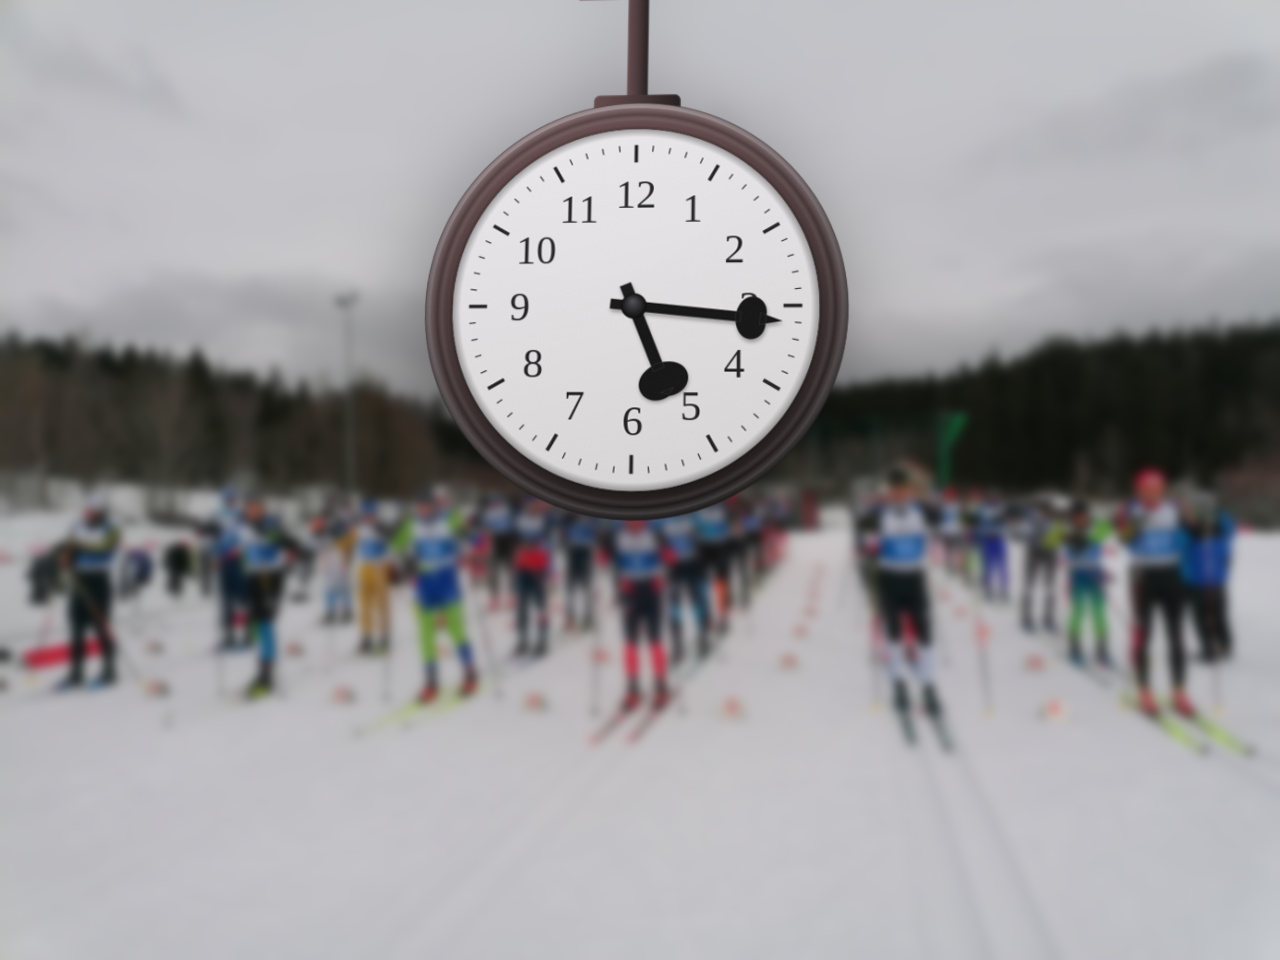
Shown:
**5:16**
